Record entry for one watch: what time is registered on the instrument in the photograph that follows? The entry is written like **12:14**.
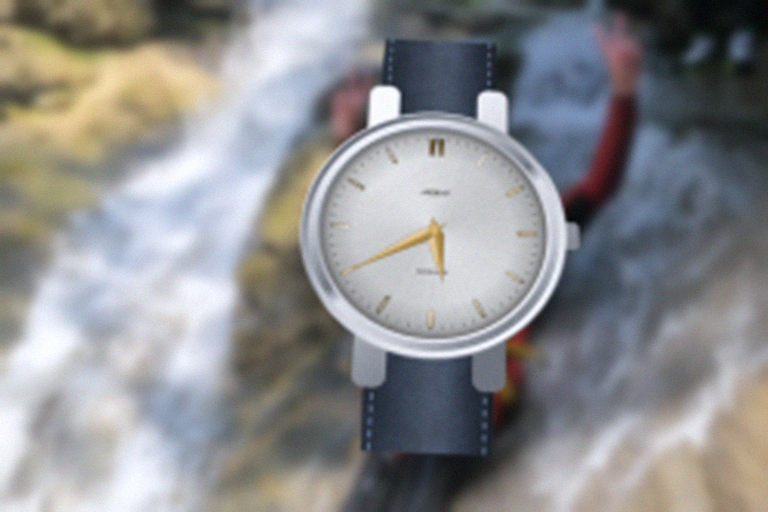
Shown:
**5:40**
